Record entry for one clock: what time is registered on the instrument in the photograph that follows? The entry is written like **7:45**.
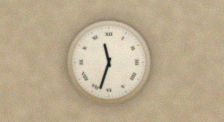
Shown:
**11:33**
